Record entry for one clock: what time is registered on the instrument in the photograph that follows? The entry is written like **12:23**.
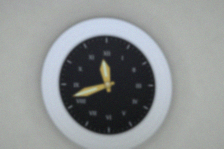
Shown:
**11:42**
